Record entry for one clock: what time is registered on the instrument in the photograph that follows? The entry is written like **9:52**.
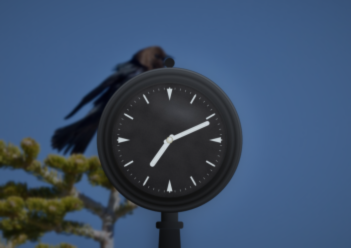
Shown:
**7:11**
